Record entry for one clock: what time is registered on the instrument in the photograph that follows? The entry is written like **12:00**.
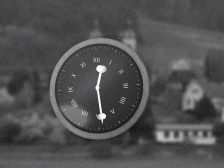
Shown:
**12:29**
